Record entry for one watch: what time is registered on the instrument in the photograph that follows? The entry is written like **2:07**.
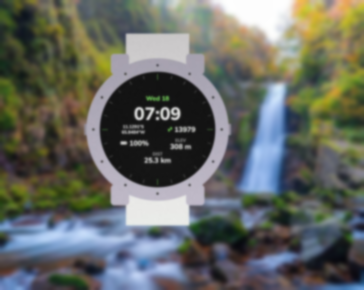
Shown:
**7:09**
